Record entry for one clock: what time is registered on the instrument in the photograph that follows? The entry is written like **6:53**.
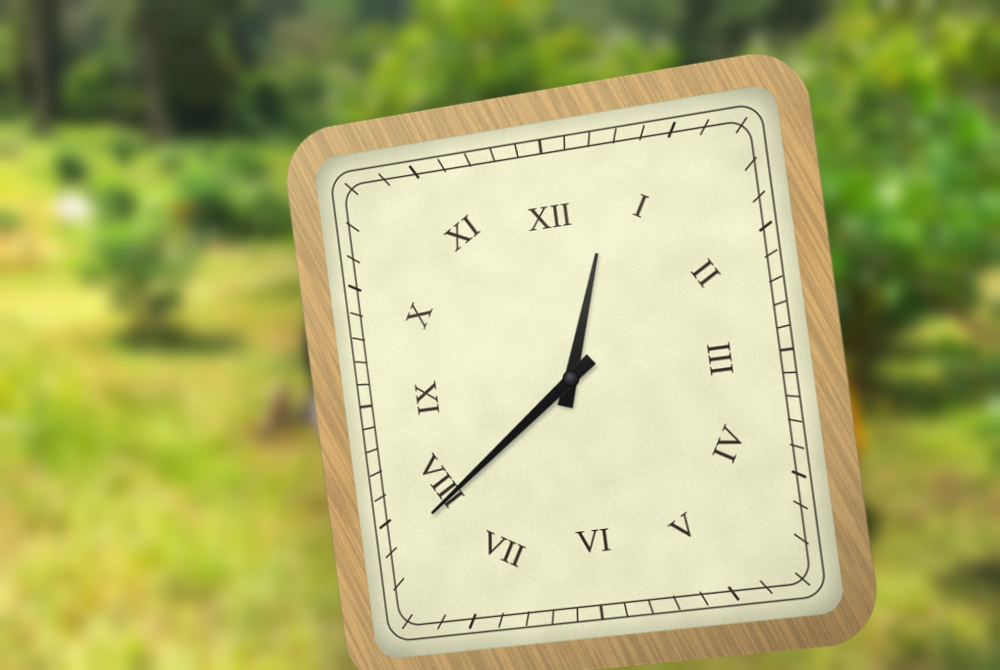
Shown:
**12:39**
